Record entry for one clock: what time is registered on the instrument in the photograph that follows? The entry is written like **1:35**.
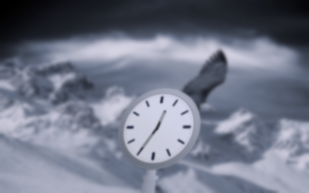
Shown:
**12:35**
